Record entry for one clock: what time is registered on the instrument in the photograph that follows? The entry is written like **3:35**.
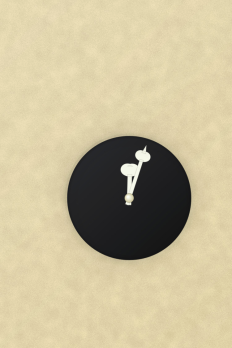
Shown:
**12:03**
